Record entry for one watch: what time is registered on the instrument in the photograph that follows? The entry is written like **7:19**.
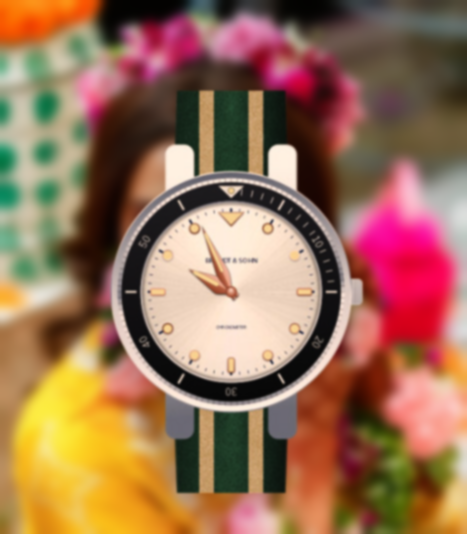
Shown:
**9:56**
